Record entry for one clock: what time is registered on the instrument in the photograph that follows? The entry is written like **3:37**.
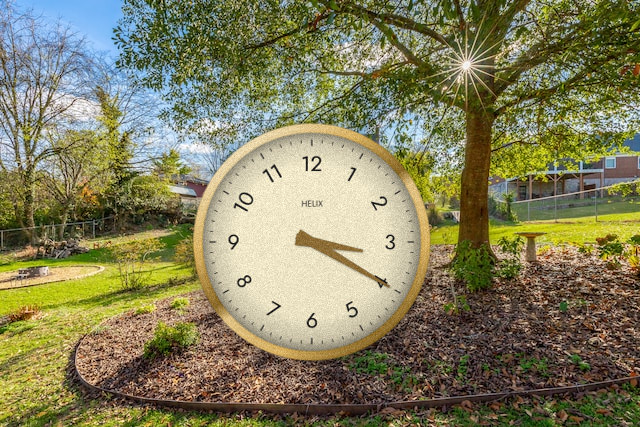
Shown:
**3:20**
